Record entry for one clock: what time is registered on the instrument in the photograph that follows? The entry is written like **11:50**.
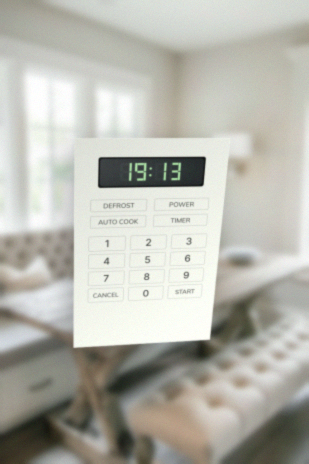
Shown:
**19:13**
